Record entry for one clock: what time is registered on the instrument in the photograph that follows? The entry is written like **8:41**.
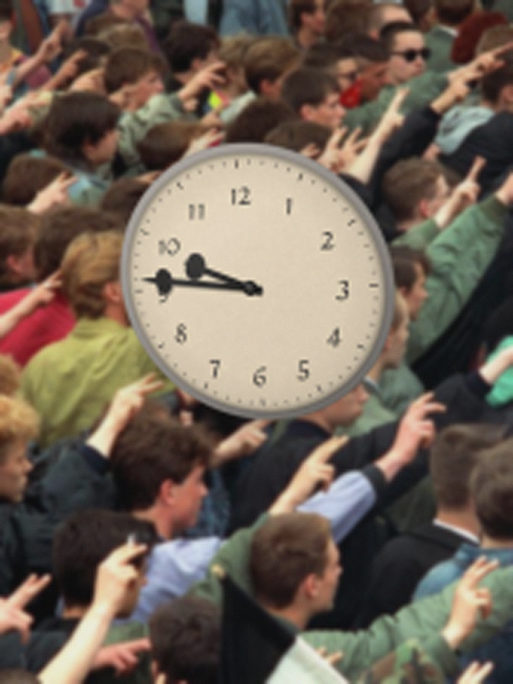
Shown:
**9:46**
